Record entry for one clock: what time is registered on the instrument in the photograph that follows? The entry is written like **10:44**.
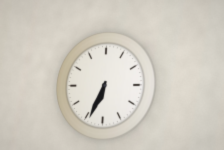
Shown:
**6:34**
